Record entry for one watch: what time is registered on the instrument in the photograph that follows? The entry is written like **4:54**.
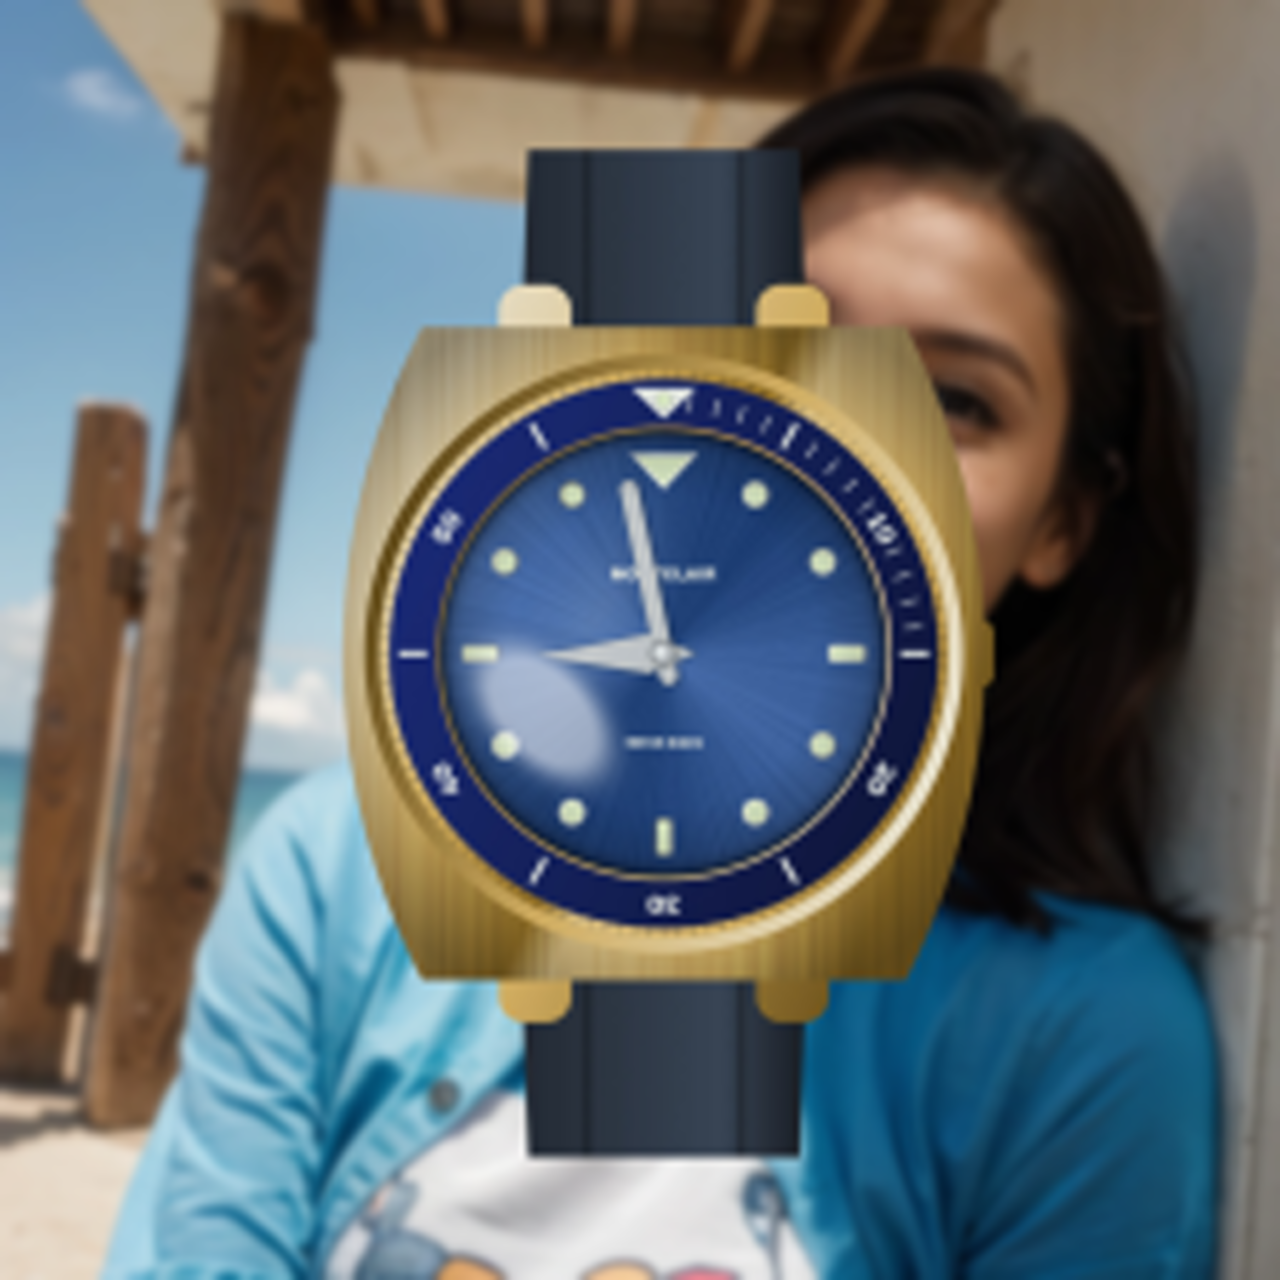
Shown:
**8:58**
